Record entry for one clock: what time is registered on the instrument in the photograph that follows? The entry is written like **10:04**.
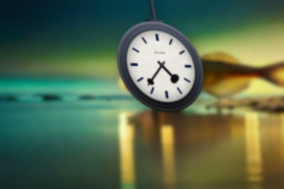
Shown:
**4:37**
